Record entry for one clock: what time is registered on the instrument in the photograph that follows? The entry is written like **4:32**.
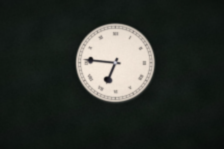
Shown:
**6:46**
